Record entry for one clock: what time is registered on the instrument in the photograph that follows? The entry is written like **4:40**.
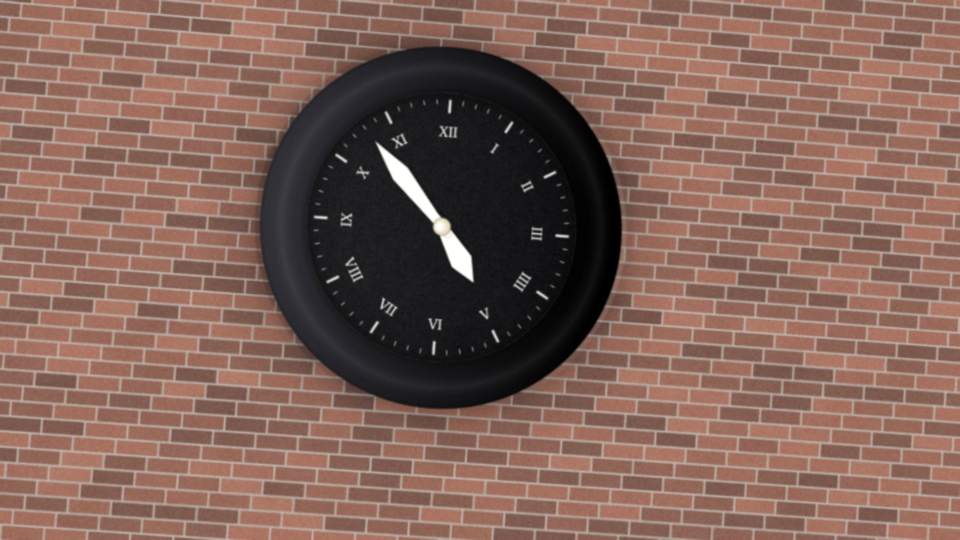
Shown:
**4:53**
